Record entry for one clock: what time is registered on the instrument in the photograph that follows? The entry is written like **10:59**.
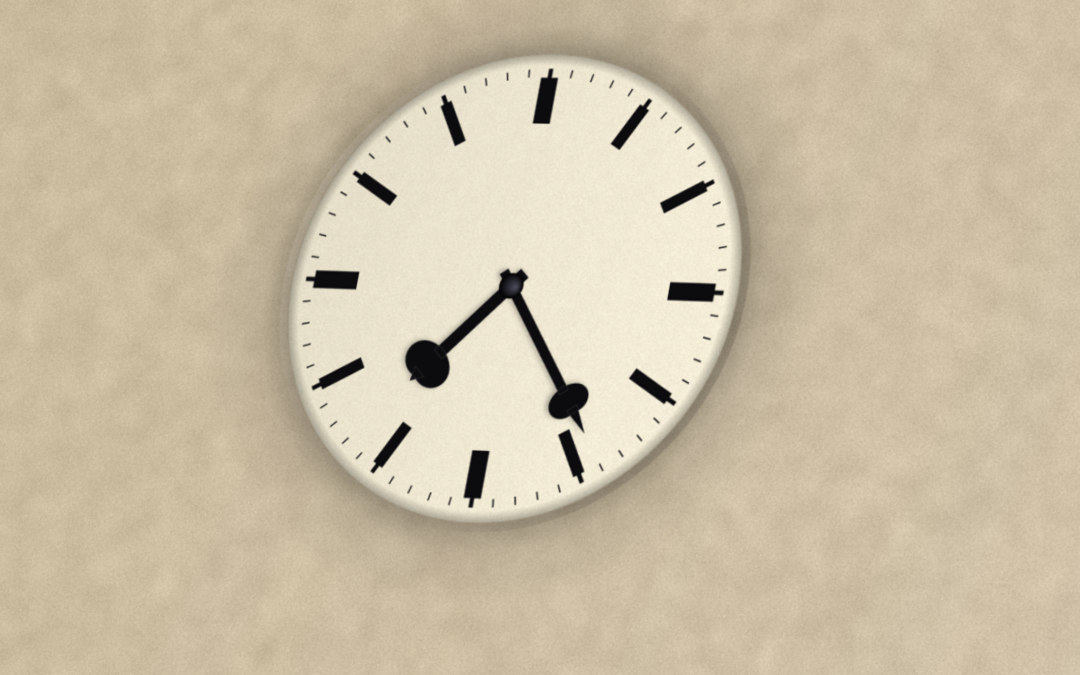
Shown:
**7:24**
